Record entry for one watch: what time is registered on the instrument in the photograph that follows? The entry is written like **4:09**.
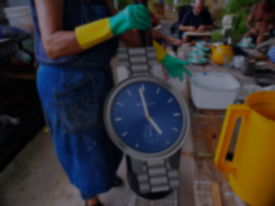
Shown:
**4:59**
